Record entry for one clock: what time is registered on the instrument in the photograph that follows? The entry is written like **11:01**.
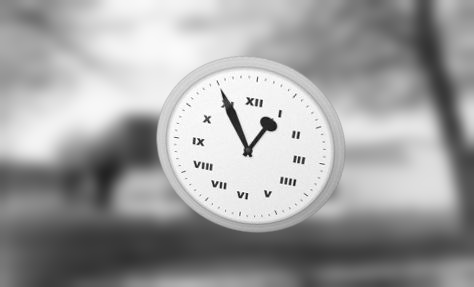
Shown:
**12:55**
